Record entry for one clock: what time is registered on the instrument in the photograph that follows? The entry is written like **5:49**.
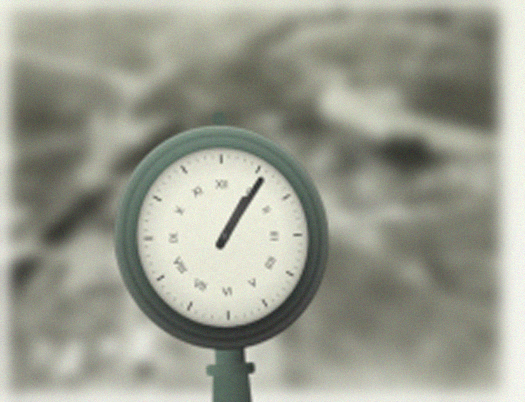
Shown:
**1:06**
